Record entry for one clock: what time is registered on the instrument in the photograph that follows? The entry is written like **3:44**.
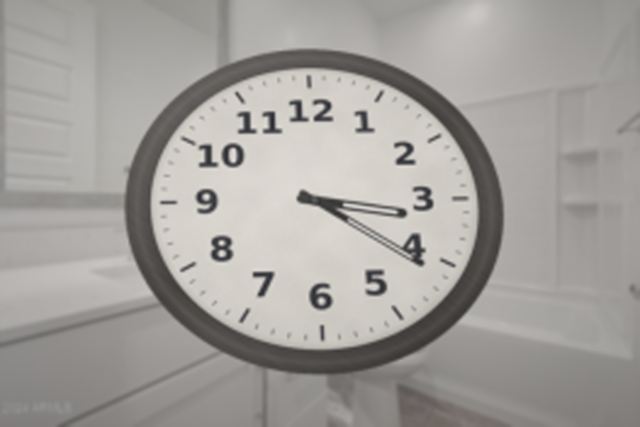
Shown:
**3:21**
